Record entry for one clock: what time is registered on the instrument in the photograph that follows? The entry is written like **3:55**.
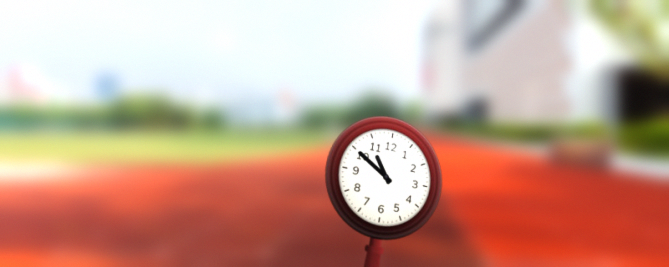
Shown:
**10:50**
